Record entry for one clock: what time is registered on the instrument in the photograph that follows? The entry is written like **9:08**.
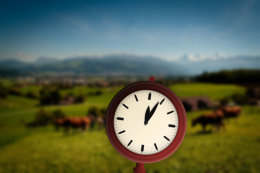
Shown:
**12:04**
